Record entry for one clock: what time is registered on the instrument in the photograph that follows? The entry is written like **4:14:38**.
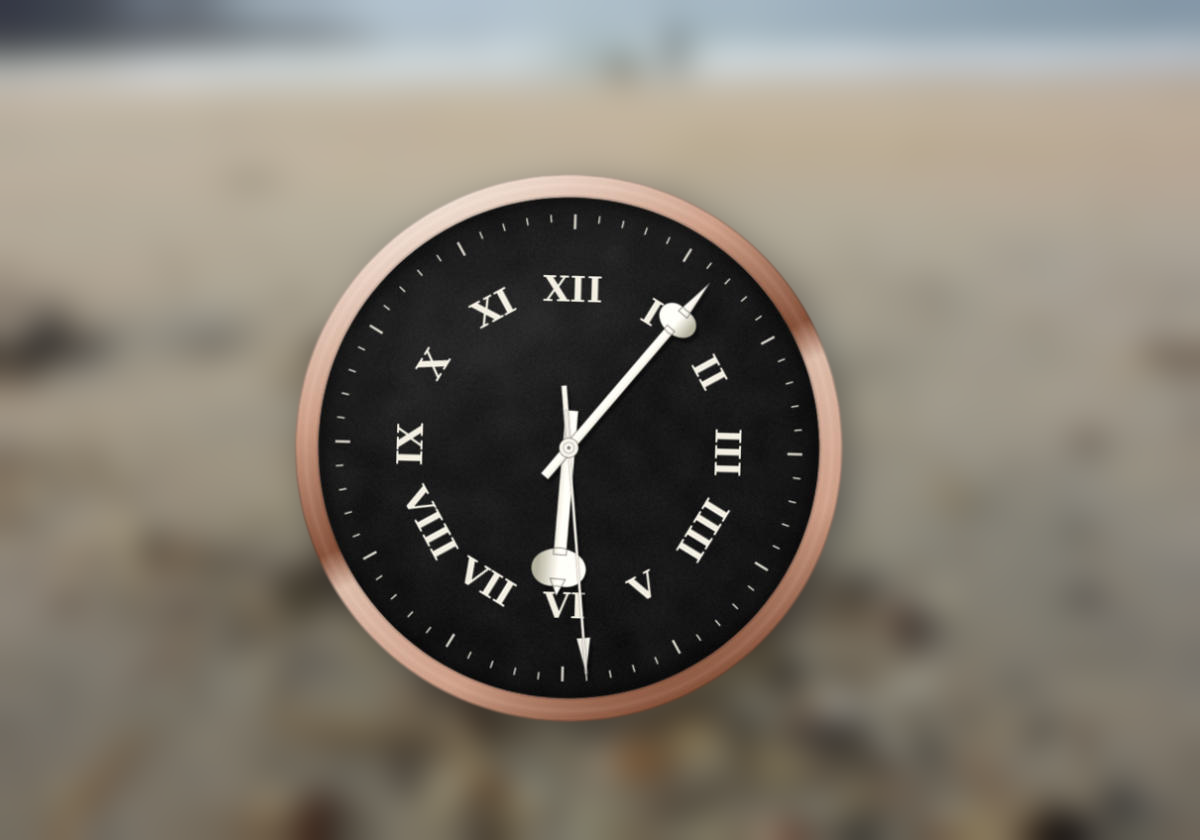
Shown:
**6:06:29**
